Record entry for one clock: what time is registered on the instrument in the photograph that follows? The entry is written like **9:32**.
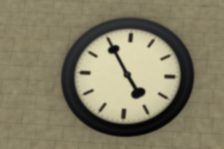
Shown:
**4:55**
